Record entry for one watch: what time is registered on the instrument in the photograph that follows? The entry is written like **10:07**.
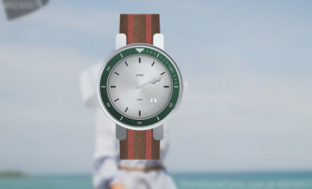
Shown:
**2:11**
